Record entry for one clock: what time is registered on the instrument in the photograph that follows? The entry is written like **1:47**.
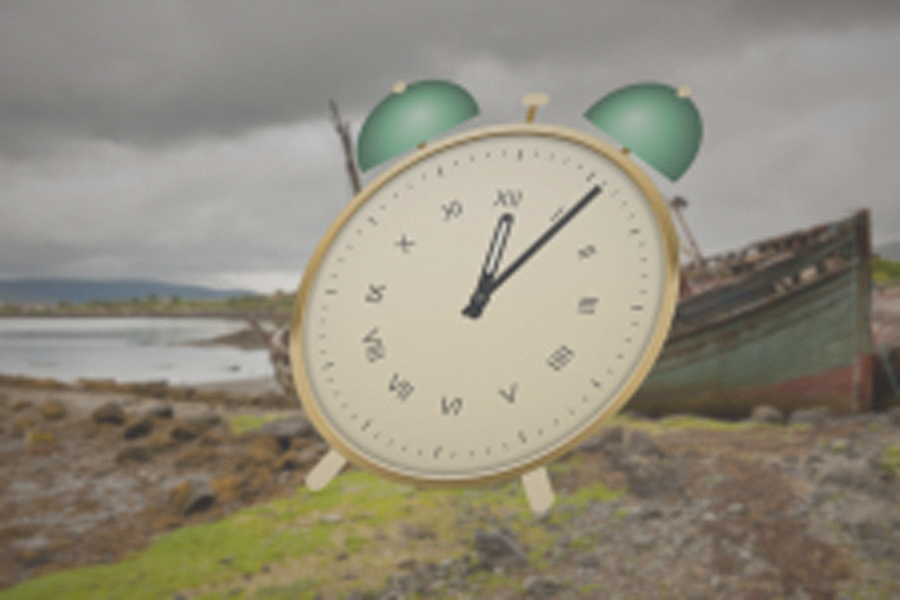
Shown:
**12:06**
